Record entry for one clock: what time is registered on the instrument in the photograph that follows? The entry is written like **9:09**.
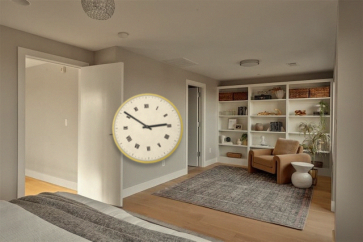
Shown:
**2:51**
